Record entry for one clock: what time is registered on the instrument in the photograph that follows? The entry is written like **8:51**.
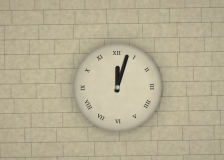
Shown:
**12:03**
